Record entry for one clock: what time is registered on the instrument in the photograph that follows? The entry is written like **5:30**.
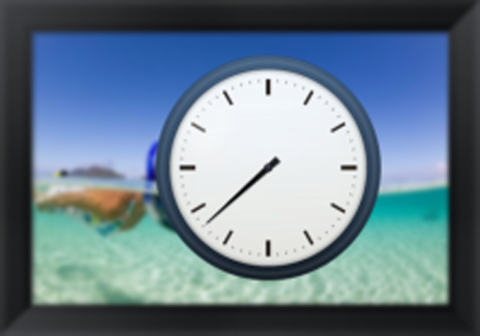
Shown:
**7:38**
